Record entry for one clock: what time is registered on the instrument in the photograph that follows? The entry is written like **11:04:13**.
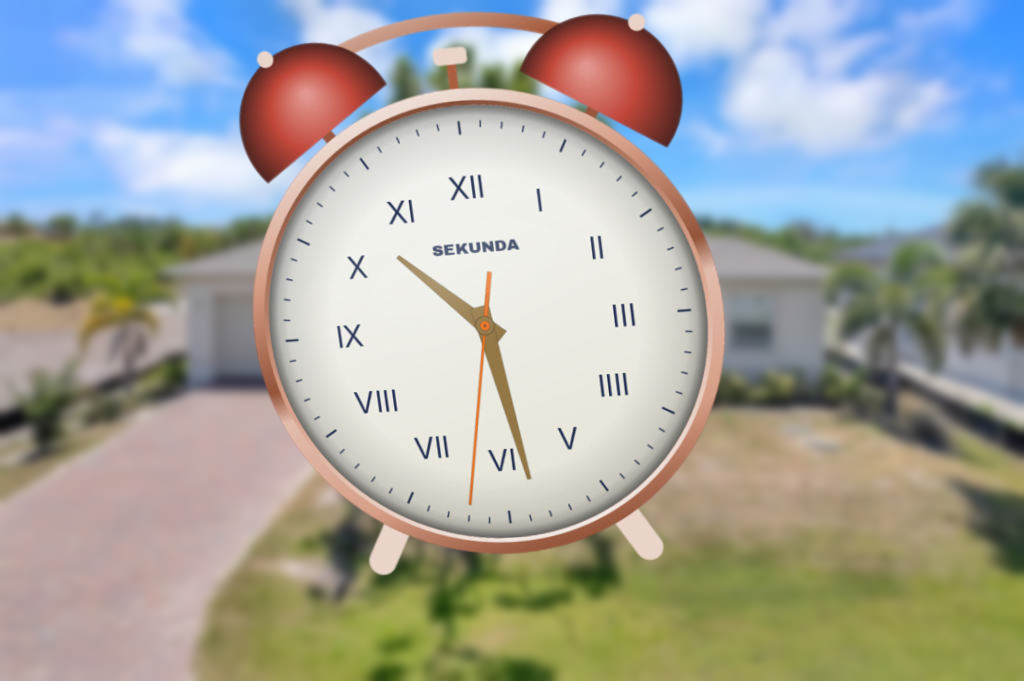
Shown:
**10:28:32**
